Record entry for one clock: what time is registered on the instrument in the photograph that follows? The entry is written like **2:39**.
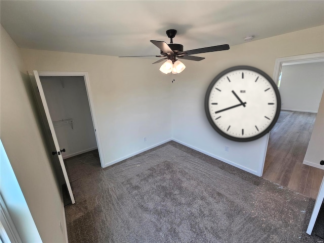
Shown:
**10:42**
